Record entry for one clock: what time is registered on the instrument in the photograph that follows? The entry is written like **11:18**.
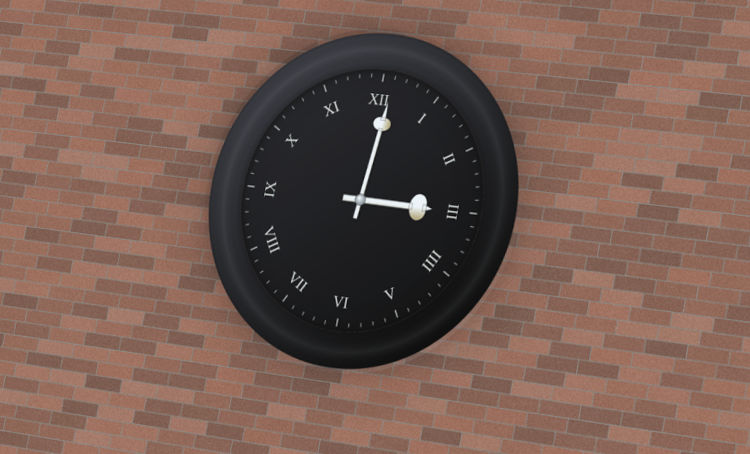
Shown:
**3:01**
